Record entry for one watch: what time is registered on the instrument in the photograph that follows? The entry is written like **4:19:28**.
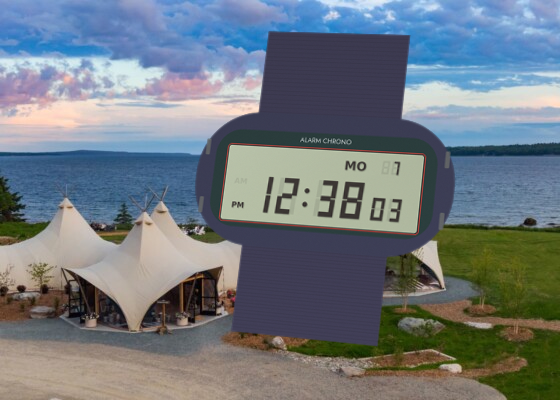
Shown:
**12:38:03**
